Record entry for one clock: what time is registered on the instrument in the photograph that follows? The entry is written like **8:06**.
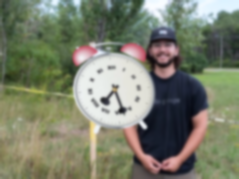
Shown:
**7:28**
